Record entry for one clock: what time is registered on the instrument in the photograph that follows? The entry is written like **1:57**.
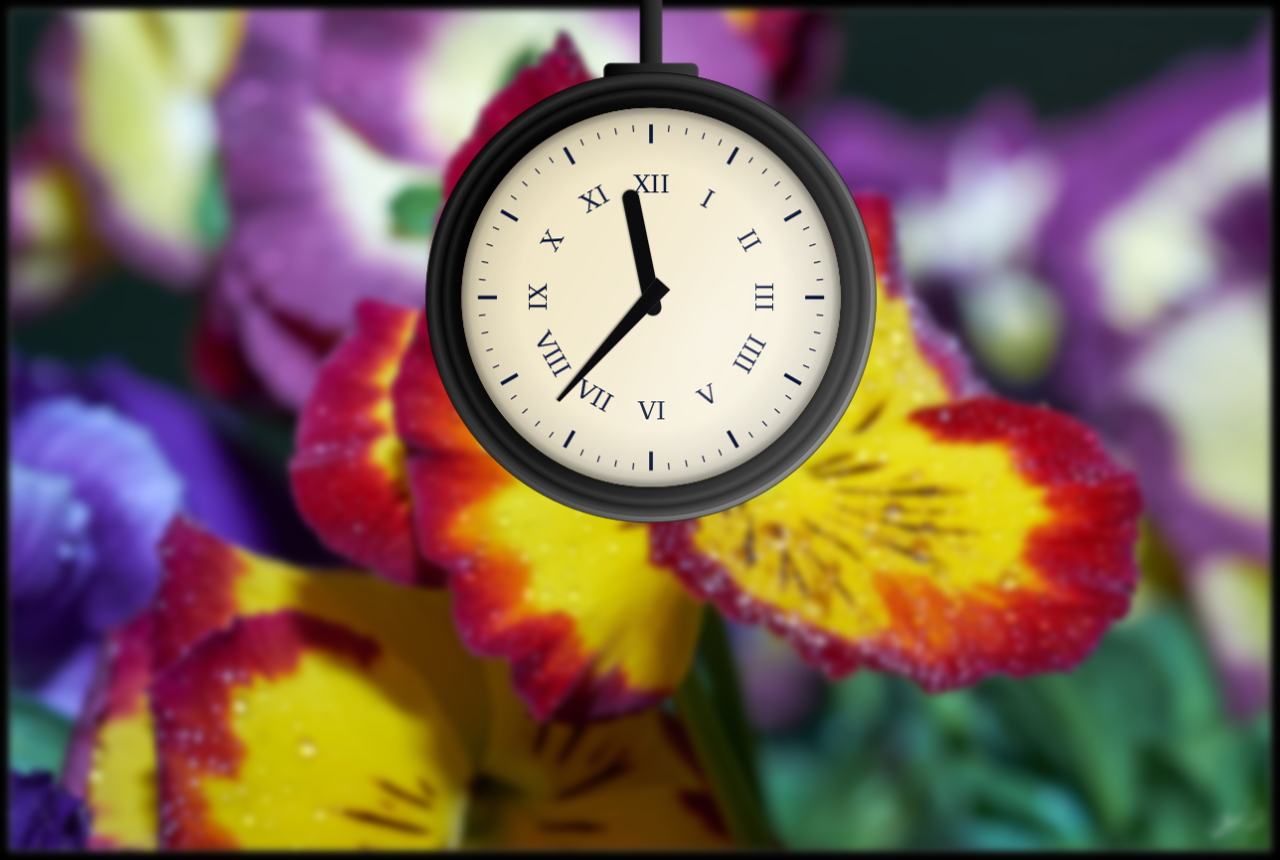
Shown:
**11:37**
